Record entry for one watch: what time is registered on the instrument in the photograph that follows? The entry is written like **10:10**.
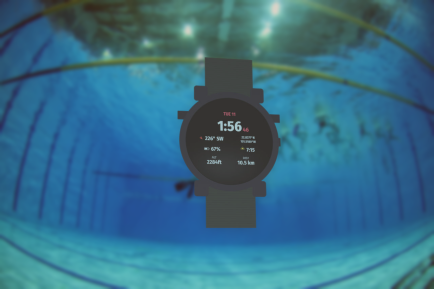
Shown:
**1:56**
